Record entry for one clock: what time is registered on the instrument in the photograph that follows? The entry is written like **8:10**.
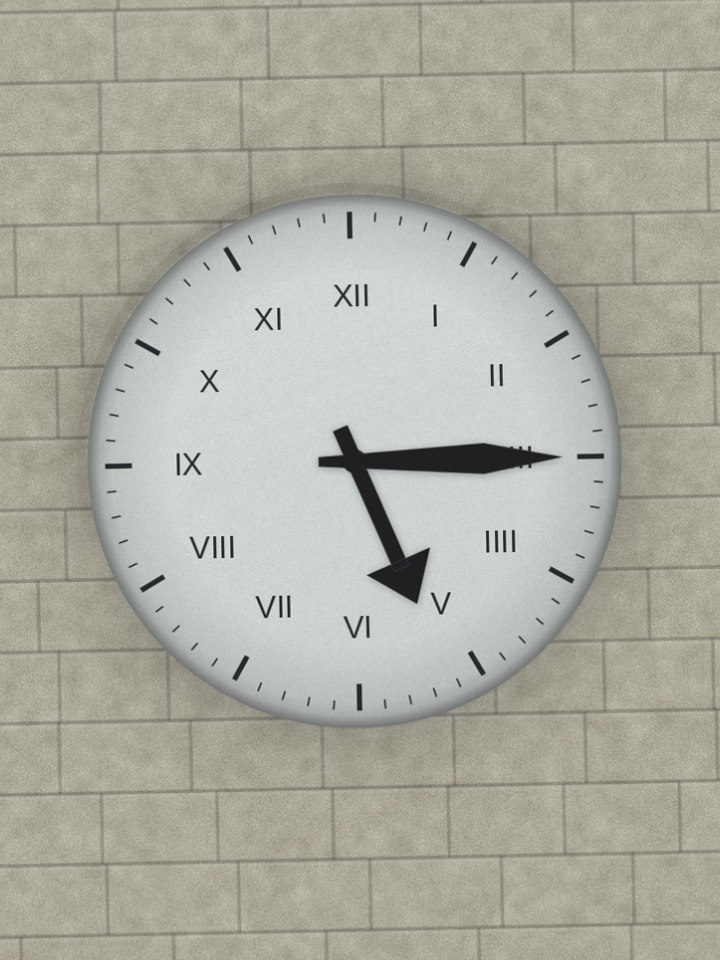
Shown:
**5:15**
